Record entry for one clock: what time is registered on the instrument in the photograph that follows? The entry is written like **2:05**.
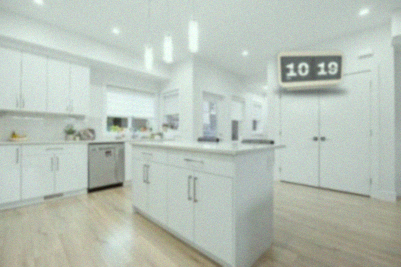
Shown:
**10:19**
